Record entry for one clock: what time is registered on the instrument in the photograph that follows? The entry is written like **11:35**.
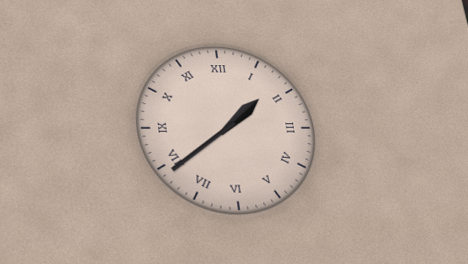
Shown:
**1:39**
